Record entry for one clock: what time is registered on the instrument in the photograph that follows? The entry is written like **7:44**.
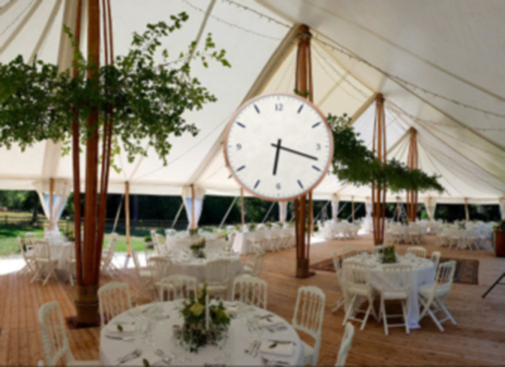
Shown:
**6:18**
